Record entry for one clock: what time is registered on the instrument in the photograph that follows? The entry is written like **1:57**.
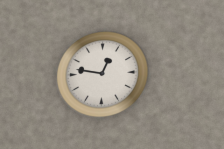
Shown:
**12:47**
